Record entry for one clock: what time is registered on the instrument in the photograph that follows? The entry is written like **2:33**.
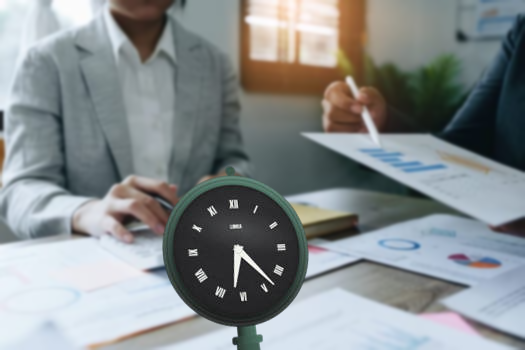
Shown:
**6:23**
